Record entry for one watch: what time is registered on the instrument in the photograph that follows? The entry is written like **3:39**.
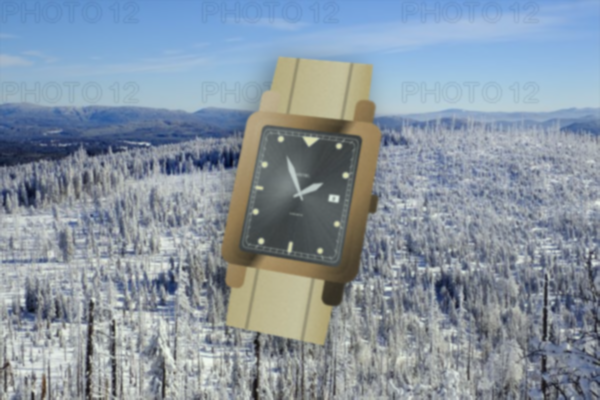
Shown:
**1:55**
